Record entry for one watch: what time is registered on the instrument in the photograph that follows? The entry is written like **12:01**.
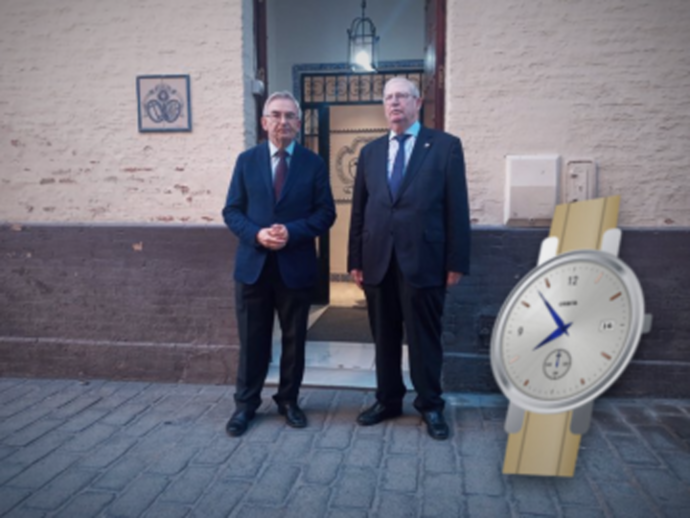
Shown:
**7:53**
